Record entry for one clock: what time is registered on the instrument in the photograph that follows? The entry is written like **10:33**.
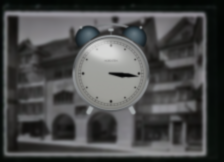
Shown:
**3:16**
